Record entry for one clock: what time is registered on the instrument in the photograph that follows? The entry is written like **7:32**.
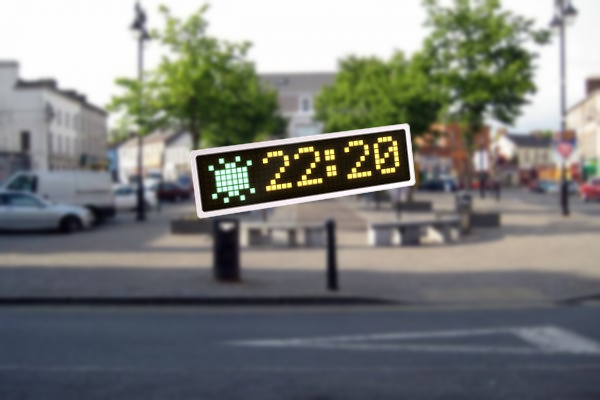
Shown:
**22:20**
